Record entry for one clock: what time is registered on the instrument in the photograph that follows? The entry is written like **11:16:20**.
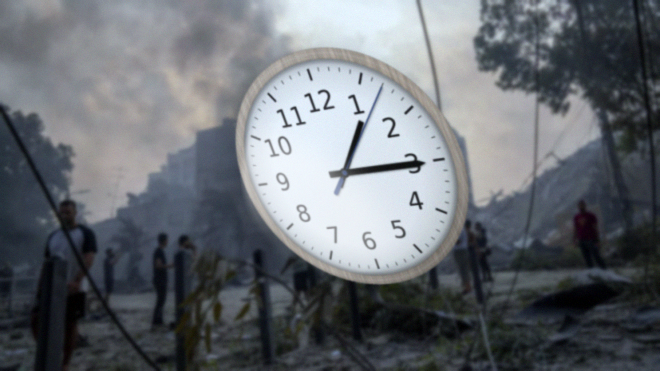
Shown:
**1:15:07**
